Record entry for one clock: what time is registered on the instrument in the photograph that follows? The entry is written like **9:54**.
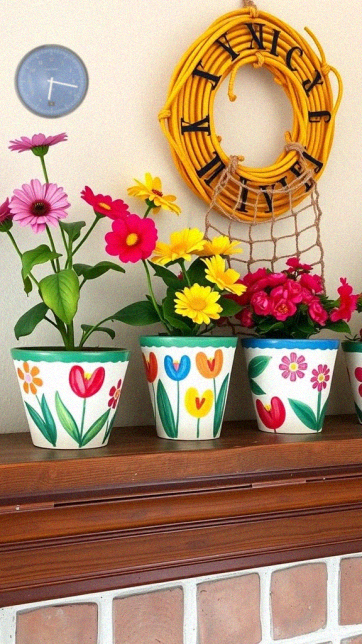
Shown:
**6:17**
